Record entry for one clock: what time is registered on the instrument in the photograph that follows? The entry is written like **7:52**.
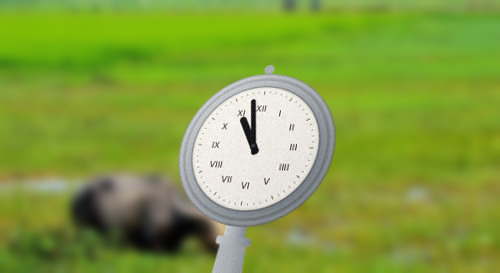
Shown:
**10:58**
